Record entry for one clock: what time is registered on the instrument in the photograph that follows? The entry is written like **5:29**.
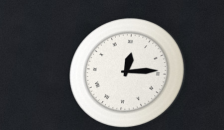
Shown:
**12:14**
